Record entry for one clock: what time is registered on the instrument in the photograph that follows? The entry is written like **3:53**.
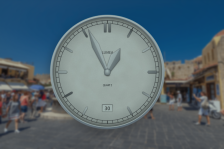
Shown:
**12:56**
